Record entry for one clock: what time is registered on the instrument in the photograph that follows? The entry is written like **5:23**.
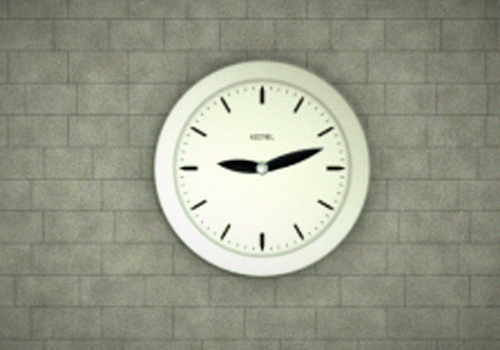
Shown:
**9:12**
